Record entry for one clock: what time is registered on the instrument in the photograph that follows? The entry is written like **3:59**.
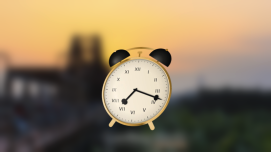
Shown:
**7:18**
